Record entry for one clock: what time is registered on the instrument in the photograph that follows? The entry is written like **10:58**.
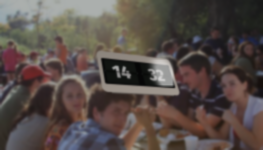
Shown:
**14:32**
